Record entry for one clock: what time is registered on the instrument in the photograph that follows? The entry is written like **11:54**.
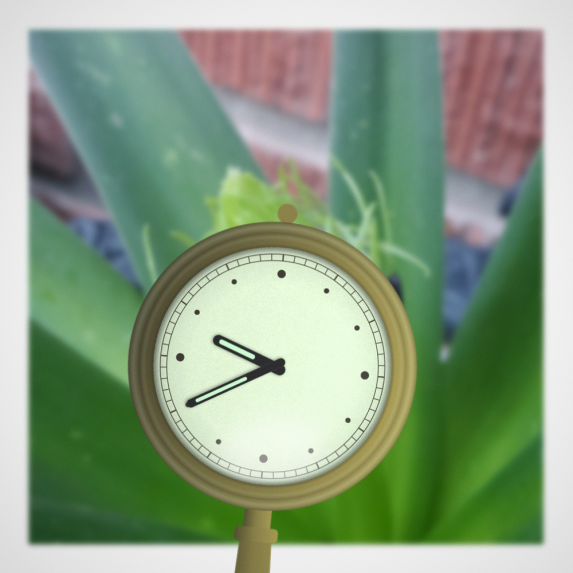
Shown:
**9:40**
